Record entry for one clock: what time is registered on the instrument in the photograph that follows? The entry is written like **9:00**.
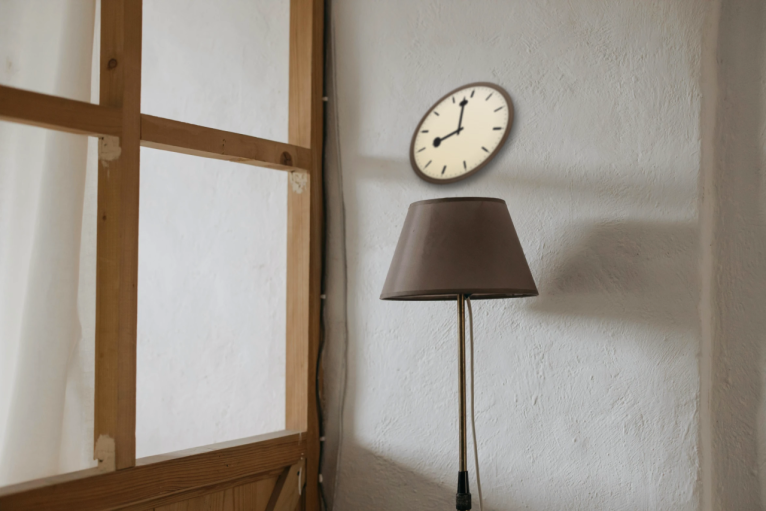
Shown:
**7:58**
